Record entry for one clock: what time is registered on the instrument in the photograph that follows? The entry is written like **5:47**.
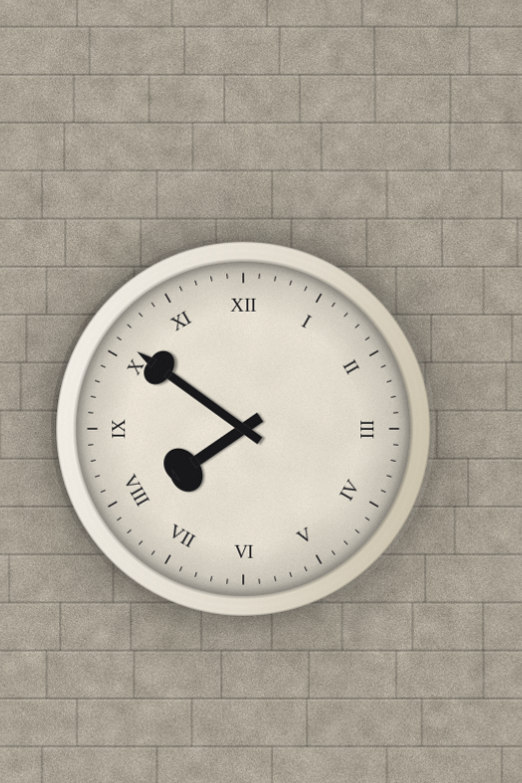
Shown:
**7:51**
